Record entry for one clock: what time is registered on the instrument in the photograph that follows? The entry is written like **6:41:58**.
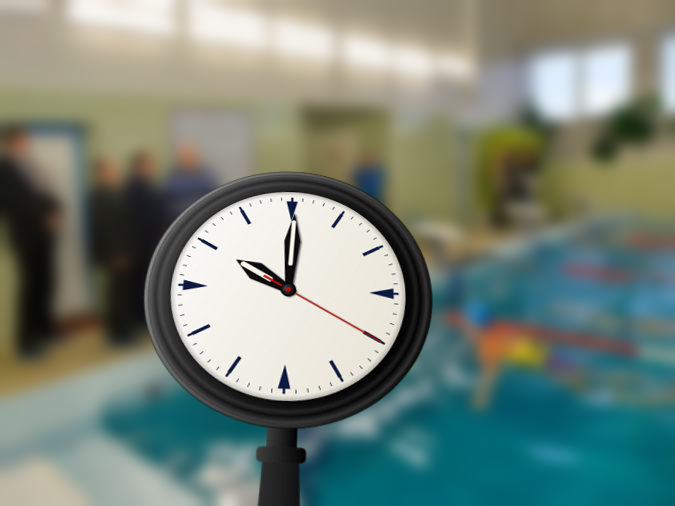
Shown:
**10:00:20**
